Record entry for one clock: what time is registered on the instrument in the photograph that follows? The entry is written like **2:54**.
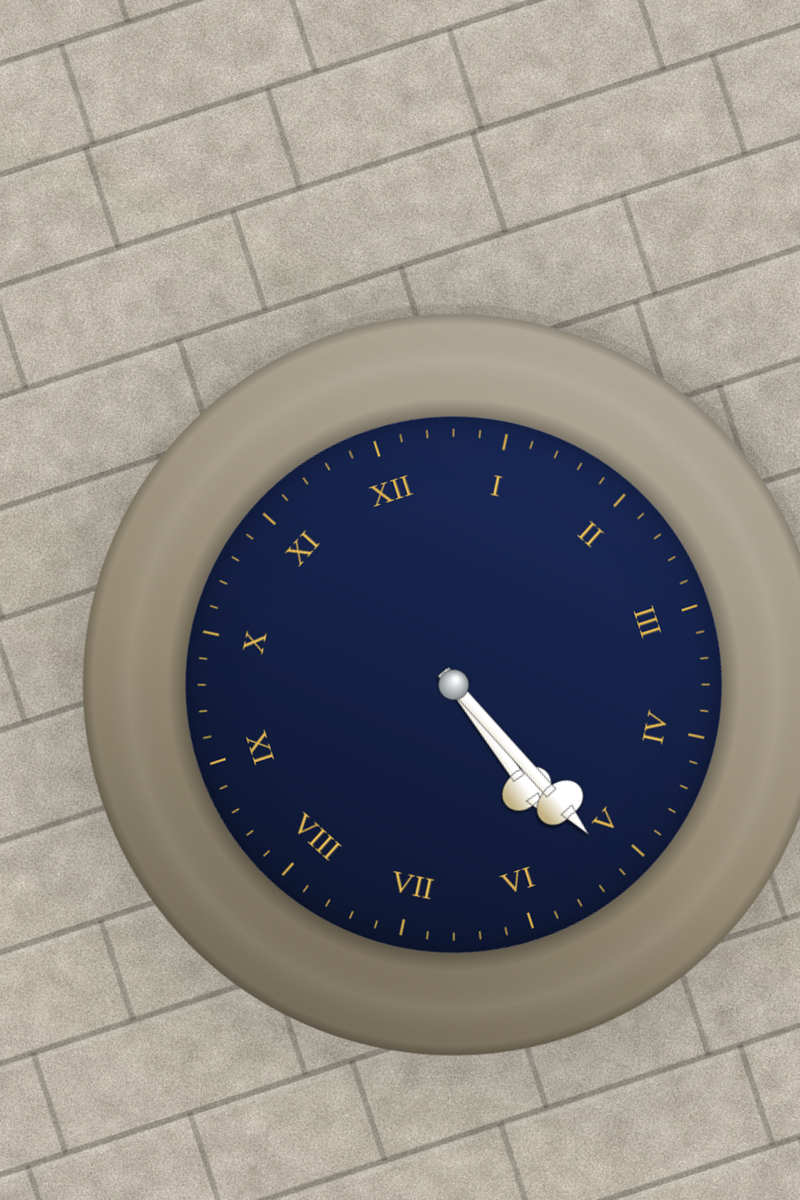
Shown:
**5:26**
